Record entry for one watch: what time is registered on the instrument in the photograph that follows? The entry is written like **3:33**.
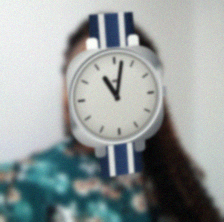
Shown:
**11:02**
